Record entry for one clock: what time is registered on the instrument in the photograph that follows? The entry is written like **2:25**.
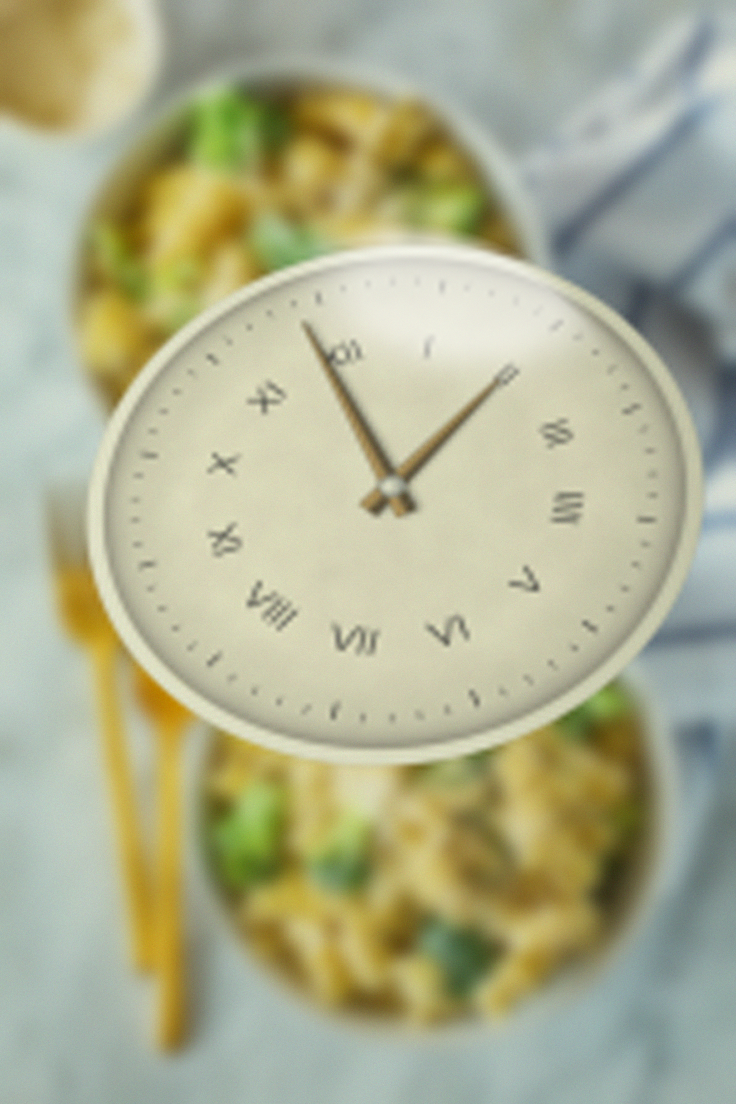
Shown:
**1:59**
